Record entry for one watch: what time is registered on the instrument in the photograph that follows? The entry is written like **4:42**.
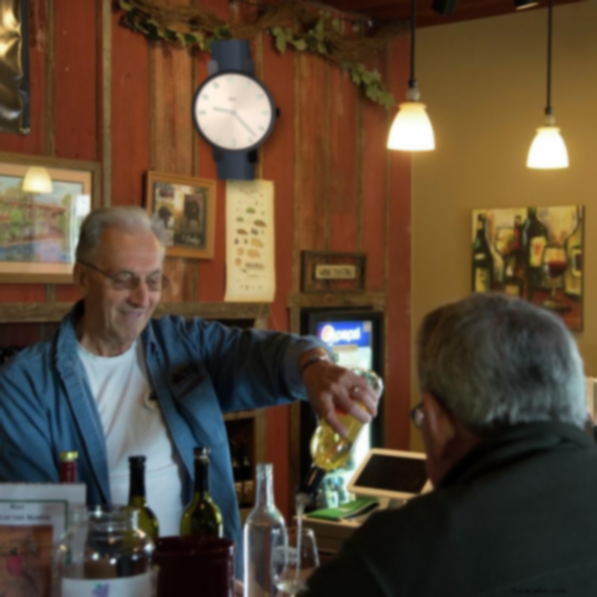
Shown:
**9:23**
